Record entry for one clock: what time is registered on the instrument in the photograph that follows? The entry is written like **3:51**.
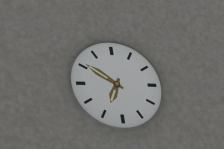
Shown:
**6:51**
